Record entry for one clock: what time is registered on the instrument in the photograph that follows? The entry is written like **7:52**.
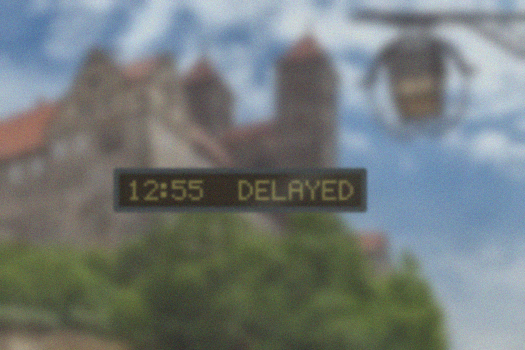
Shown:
**12:55**
